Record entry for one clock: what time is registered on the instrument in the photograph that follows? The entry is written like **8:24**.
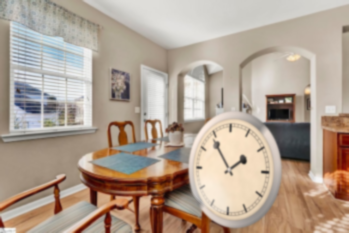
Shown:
**1:54**
